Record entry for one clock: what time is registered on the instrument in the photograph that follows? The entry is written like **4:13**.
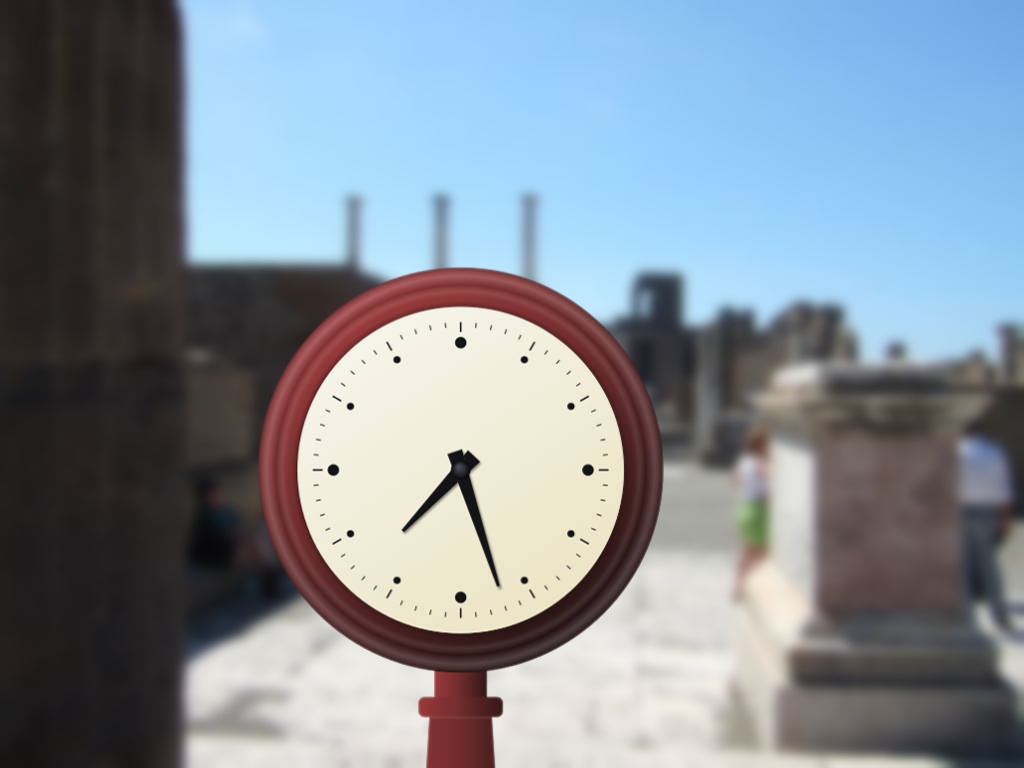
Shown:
**7:27**
